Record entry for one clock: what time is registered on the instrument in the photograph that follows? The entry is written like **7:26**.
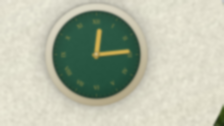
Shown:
**12:14**
